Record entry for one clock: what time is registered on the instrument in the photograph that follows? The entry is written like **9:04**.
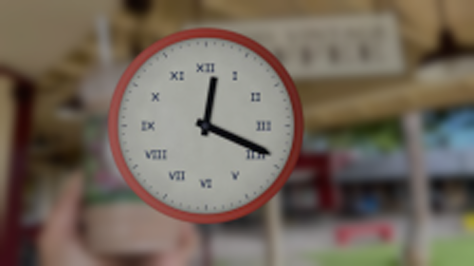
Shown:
**12:19**
